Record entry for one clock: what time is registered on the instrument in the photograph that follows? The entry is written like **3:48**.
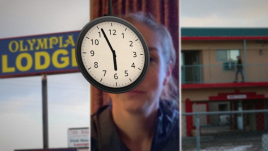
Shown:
**5:56**
